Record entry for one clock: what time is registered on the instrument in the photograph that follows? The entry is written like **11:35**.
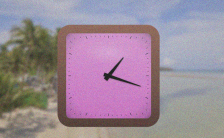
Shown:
**1:18**
